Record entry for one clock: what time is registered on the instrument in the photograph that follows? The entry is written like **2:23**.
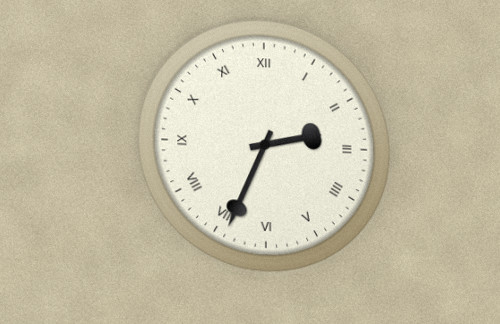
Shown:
**2:34**
